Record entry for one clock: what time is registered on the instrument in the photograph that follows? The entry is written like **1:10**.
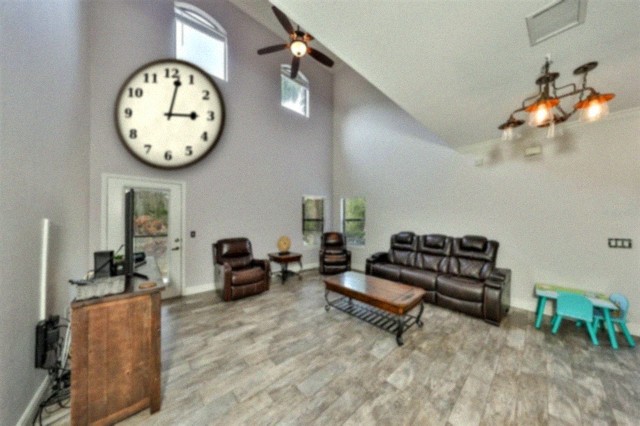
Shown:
**3:02**
